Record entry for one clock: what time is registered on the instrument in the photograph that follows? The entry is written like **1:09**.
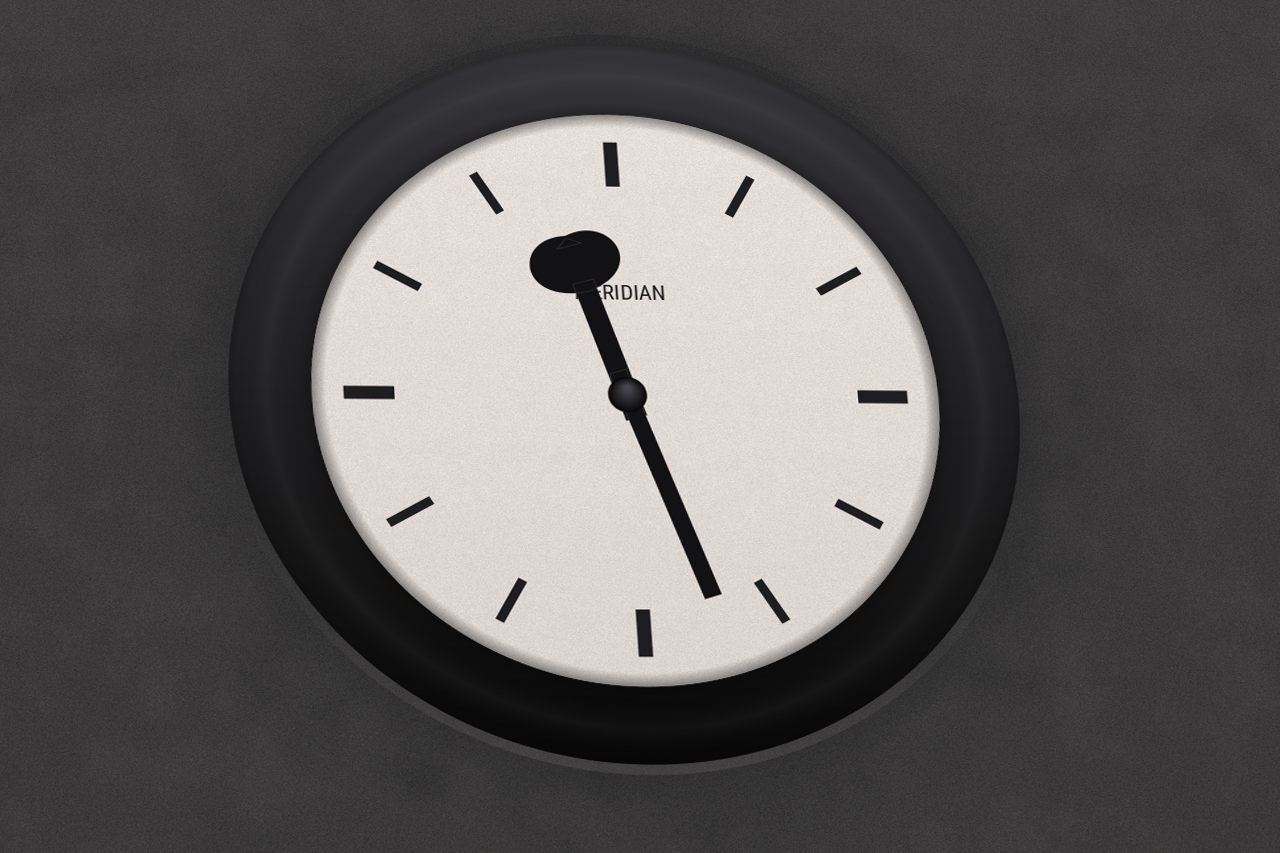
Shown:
**11:27**
